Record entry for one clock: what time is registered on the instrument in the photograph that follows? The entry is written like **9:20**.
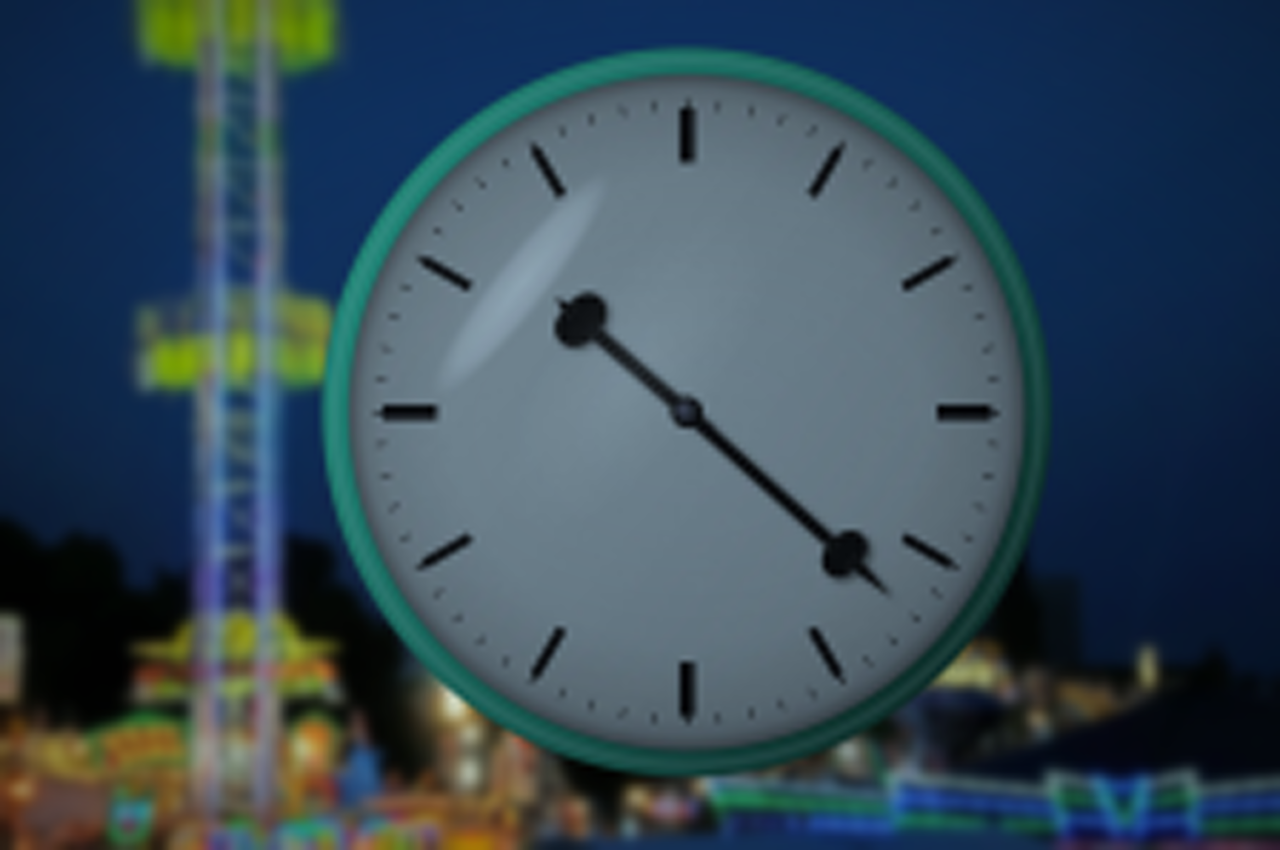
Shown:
**10:22**
